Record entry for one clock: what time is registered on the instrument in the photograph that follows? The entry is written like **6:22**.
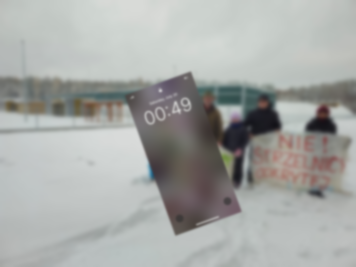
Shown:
**0:49**
